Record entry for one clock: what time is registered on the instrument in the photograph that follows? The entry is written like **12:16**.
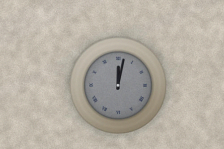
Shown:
**12:02**
